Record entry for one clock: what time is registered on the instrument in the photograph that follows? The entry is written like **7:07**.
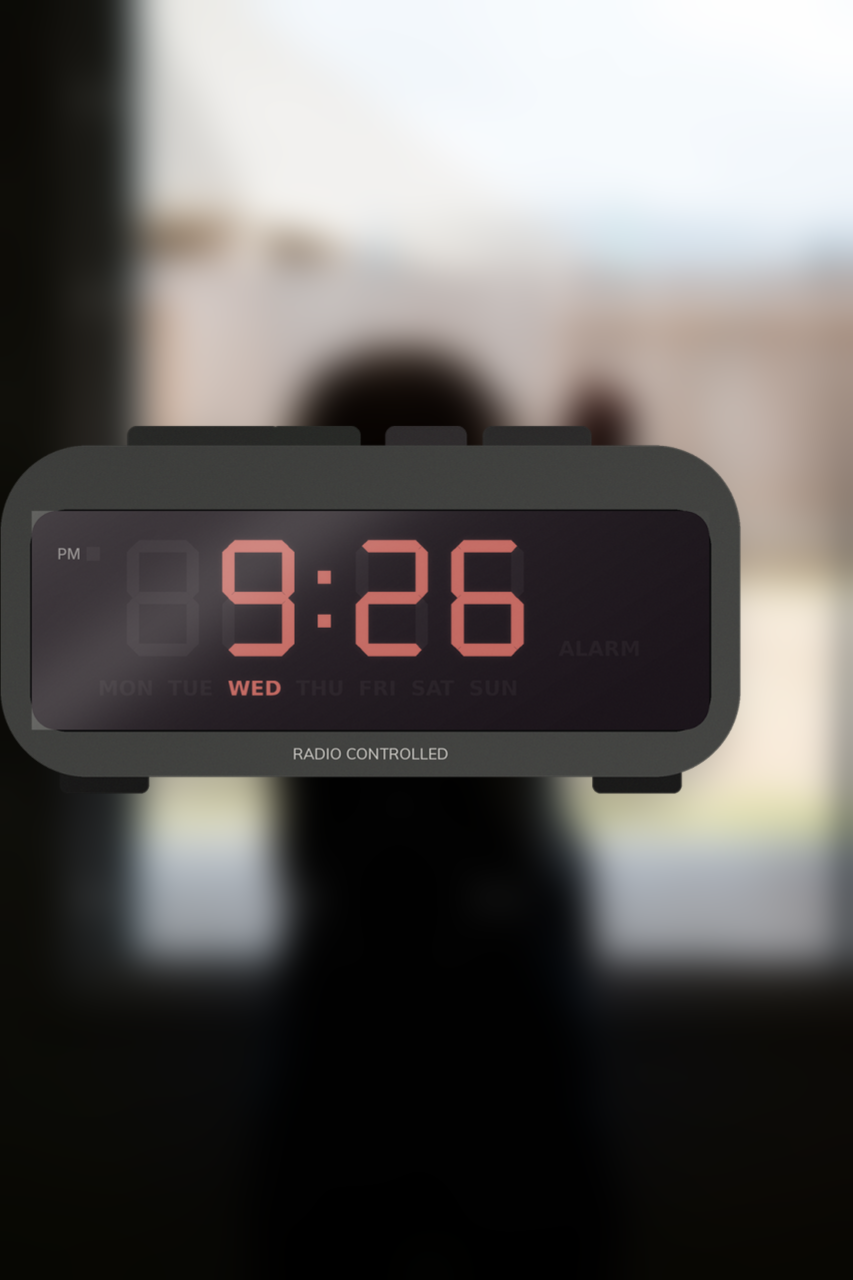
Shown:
**9:26**
